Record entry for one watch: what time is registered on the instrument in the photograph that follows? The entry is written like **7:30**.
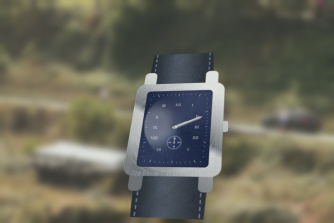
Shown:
**2:11**
